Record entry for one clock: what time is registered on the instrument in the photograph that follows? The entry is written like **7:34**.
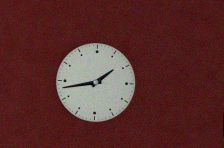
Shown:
**1:43**
